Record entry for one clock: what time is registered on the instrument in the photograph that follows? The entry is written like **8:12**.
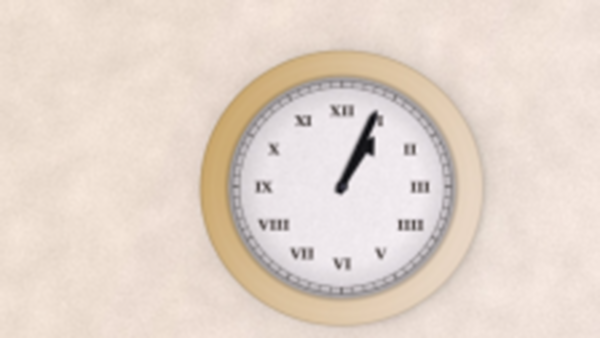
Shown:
**1:04**
